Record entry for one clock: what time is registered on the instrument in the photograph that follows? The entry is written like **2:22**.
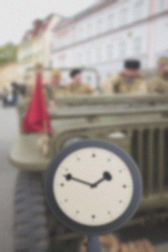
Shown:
**1:48**
